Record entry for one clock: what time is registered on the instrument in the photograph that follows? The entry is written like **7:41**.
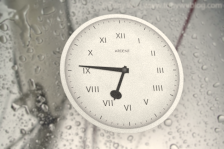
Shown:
**6:46**
